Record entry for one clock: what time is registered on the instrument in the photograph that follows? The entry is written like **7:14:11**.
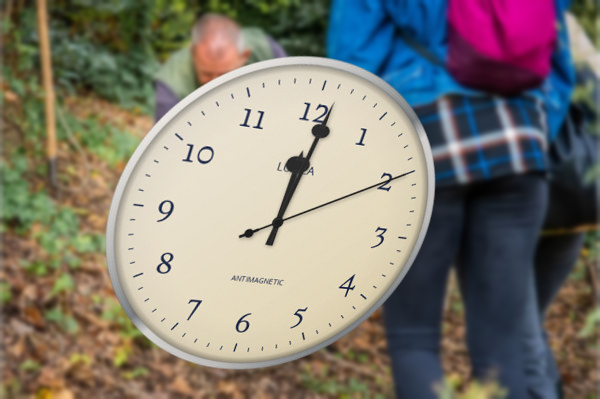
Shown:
**12:01:10**
